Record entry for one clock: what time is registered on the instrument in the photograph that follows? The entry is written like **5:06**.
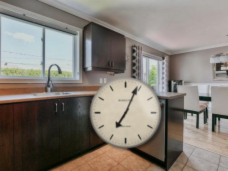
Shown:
**7:04**
